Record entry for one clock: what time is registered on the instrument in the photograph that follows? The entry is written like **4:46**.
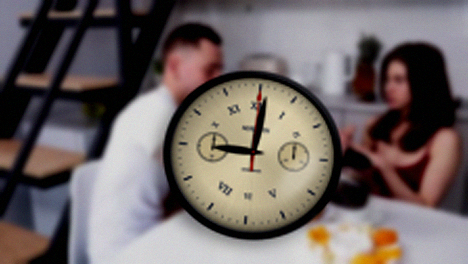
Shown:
**9:01**
